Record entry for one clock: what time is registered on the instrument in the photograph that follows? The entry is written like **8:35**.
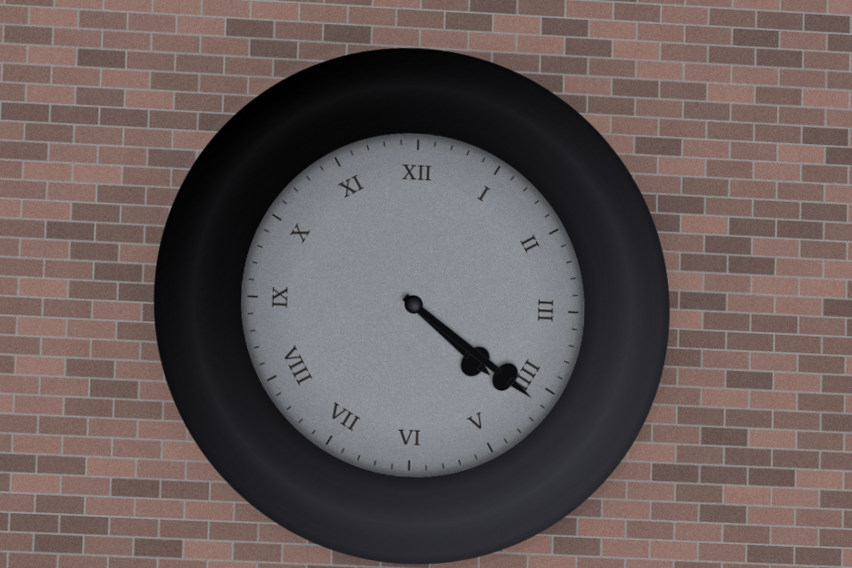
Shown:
**4:21**
